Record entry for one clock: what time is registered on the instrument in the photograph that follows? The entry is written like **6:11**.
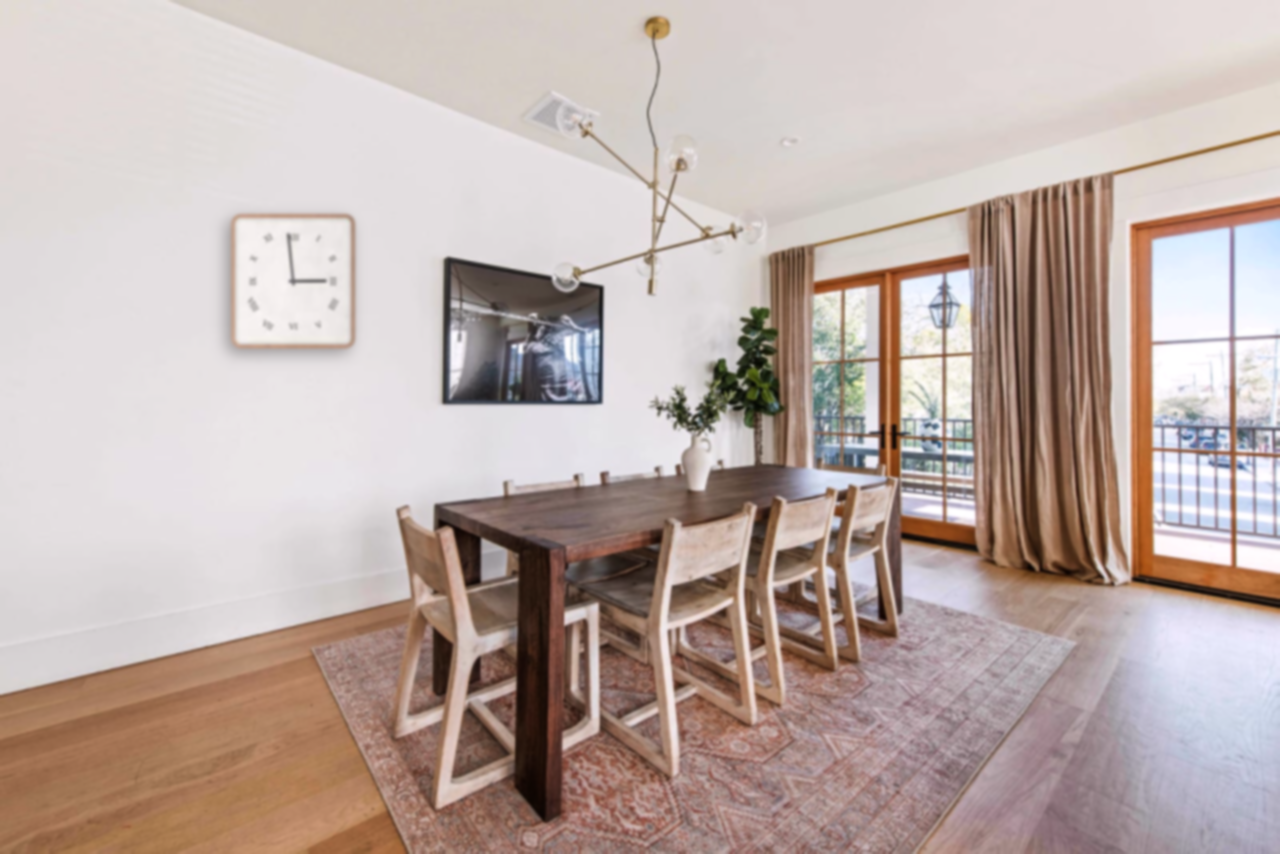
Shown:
**2:59**
